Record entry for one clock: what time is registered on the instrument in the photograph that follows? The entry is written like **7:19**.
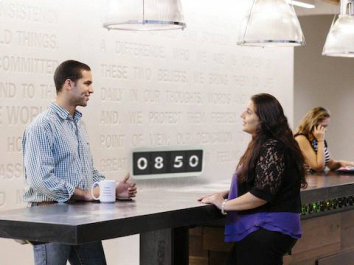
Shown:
**8:50**
